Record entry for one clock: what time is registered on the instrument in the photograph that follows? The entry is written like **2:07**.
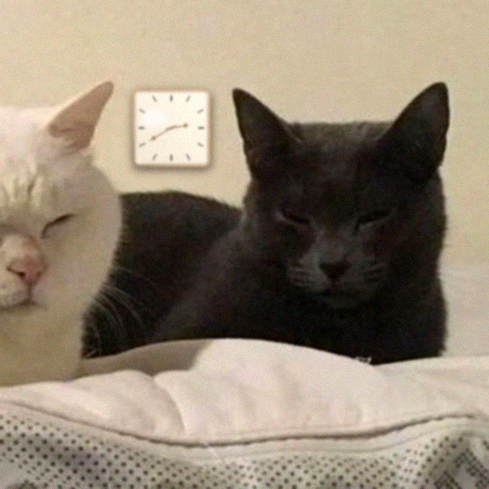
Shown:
**2:40**
